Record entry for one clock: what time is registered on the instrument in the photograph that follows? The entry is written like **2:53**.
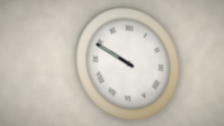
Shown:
**9:49**
